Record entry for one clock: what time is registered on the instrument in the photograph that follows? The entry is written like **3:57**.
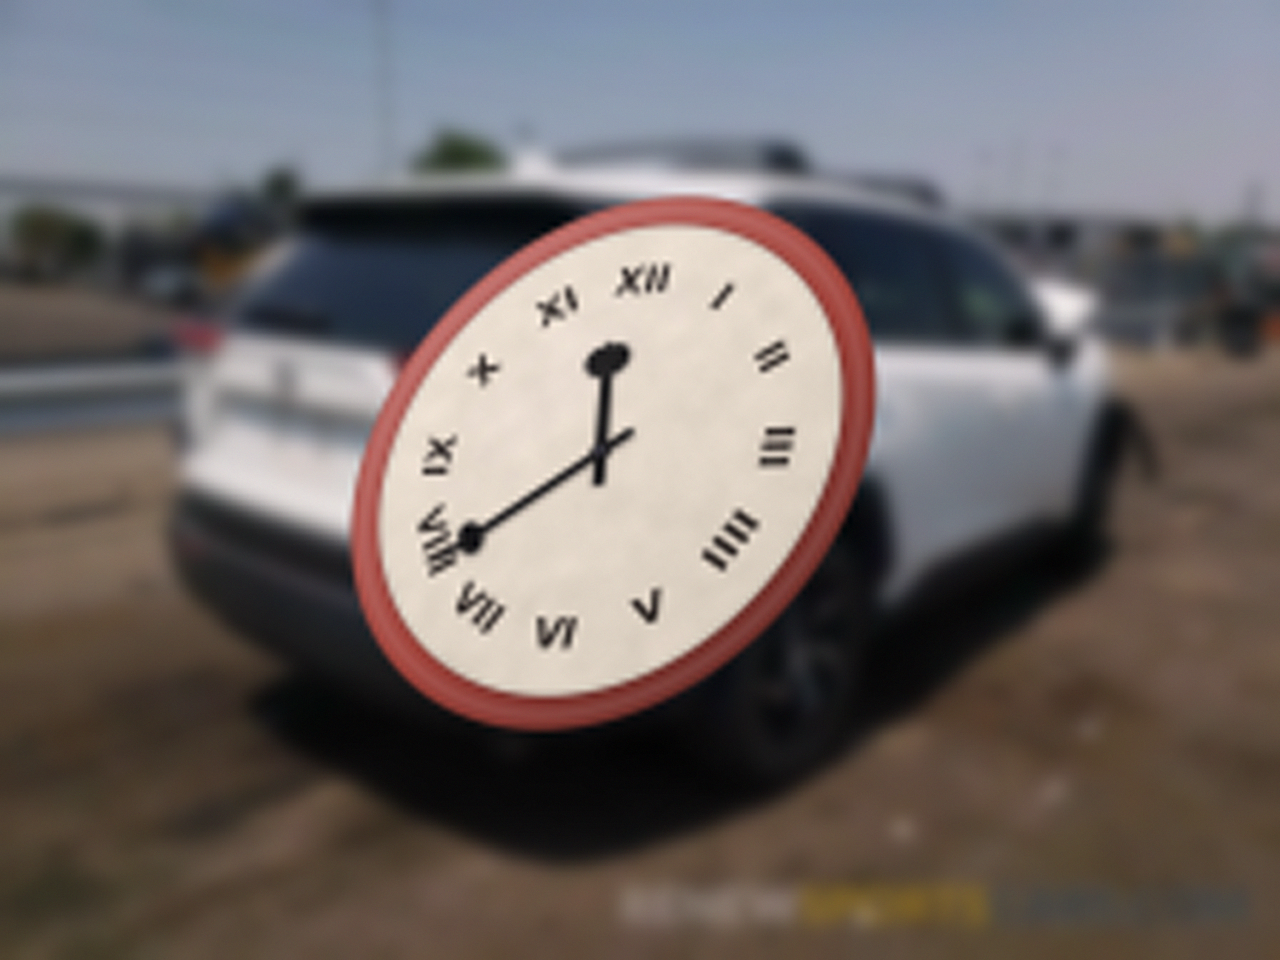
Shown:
**11:39**
